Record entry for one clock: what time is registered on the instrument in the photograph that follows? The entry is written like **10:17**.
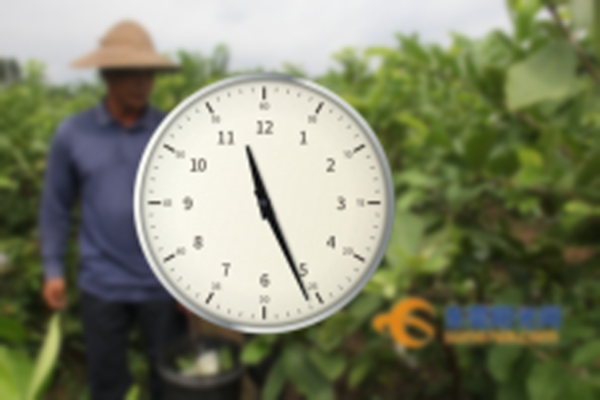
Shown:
**11:26**
